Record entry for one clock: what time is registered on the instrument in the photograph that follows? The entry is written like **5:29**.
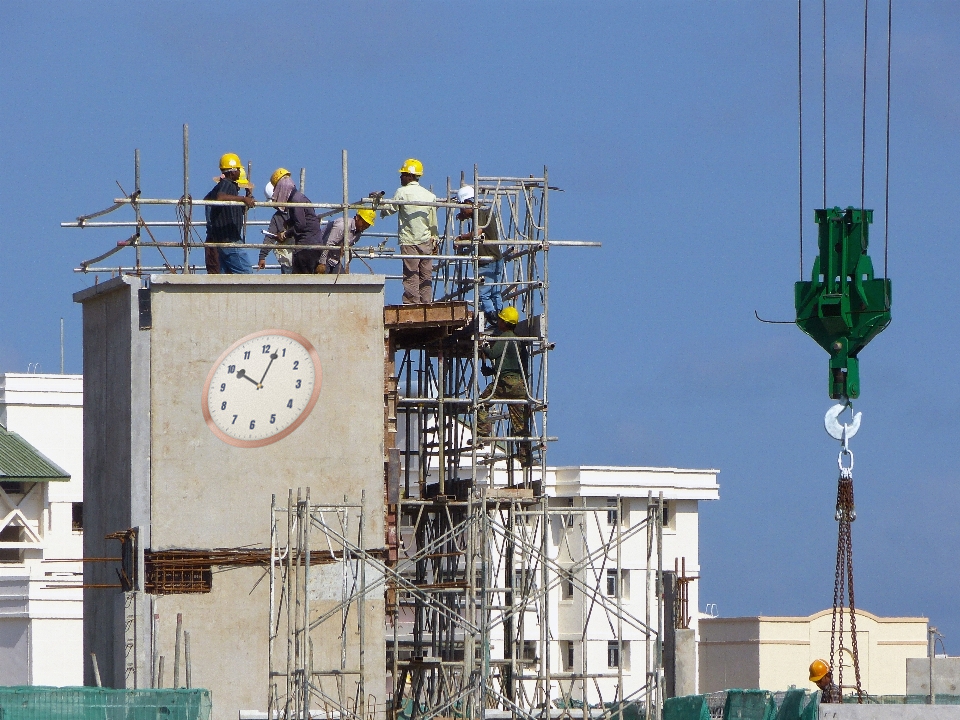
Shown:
**10:03**
